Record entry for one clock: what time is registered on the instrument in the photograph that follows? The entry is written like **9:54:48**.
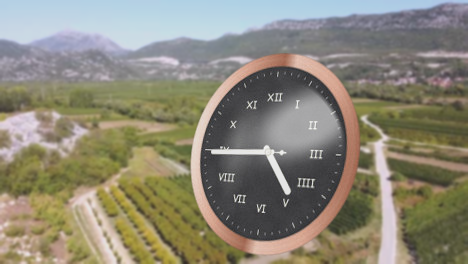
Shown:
**4:44:45**
